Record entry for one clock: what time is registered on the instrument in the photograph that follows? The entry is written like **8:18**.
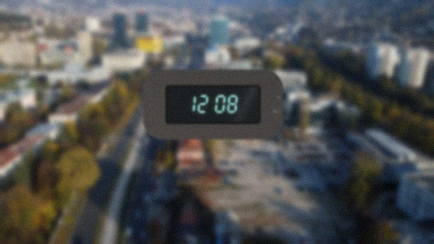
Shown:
**12:08**
